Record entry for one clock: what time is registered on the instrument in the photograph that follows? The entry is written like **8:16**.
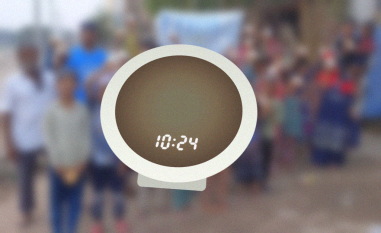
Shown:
**10:24**
